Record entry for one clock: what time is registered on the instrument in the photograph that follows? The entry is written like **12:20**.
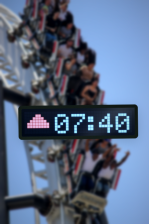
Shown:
**7:40**
